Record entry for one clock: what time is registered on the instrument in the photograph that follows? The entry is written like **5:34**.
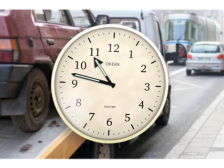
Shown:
**10:47**
